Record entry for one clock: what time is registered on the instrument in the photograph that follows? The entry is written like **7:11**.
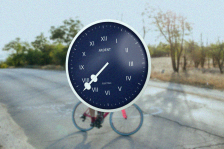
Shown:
**7:38**
